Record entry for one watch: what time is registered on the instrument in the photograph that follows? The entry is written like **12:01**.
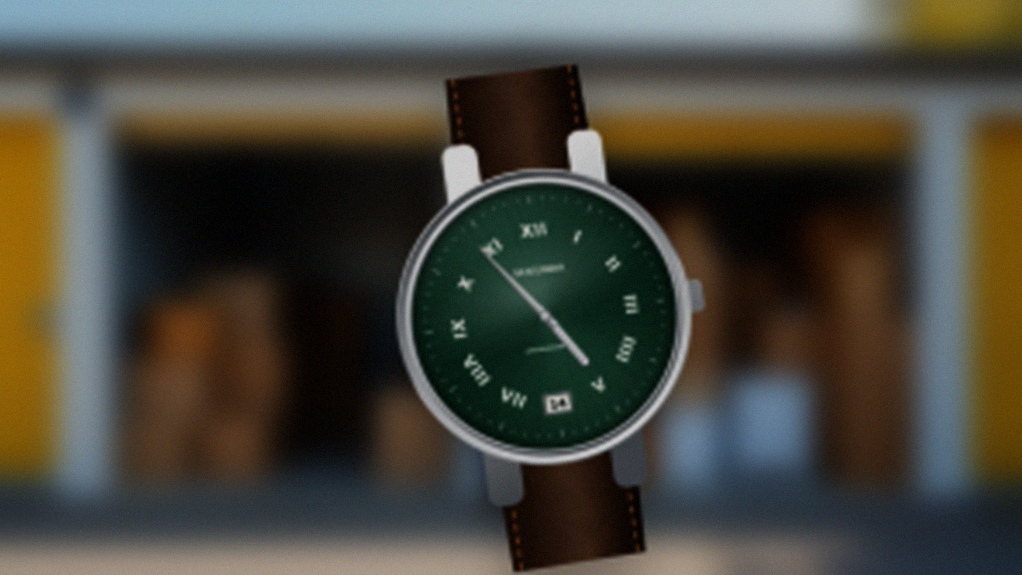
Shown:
**4:54**
